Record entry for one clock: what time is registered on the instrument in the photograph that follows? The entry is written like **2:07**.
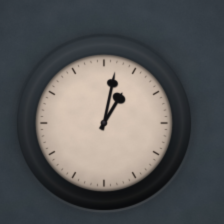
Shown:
**1:02**
